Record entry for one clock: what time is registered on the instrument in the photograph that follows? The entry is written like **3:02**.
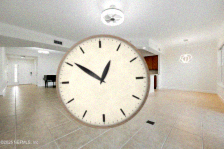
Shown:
**12:51**
